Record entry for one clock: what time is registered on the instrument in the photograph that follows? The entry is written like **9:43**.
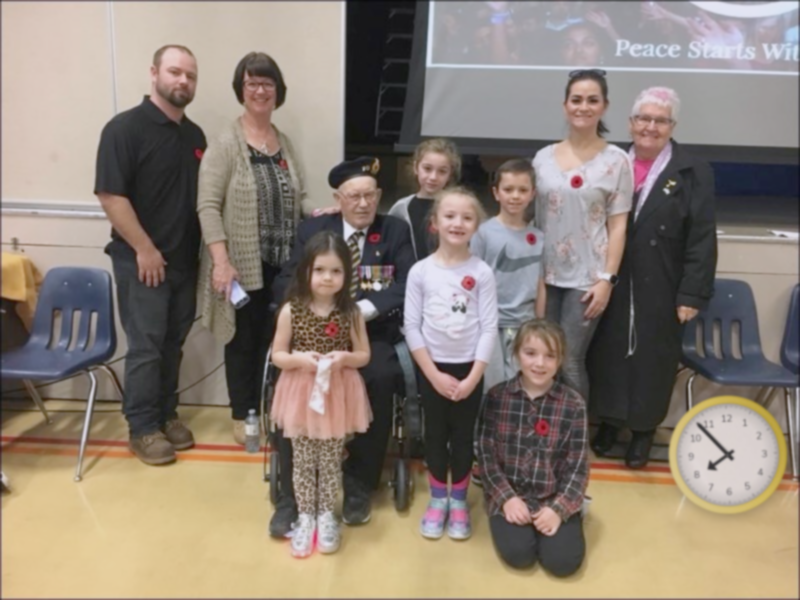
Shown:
**7:53**
